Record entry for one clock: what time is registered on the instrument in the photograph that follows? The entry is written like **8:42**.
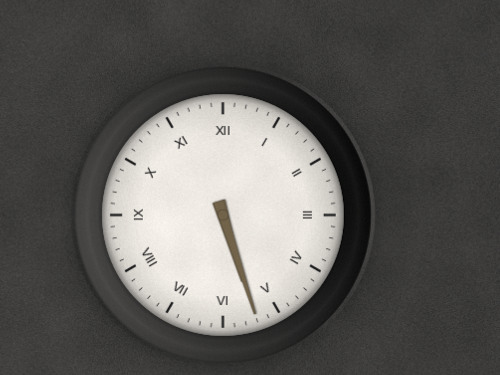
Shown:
**5:27**
